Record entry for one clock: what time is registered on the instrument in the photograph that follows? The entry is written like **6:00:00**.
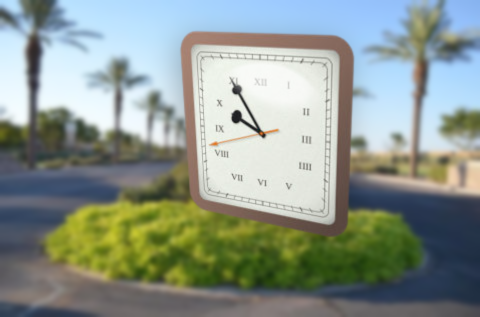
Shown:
**9:54:42**
